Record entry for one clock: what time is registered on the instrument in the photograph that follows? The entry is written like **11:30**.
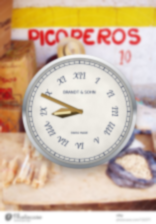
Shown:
**8:49**
